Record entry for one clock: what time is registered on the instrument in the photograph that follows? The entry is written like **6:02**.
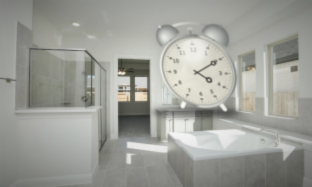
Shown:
**4:10**
